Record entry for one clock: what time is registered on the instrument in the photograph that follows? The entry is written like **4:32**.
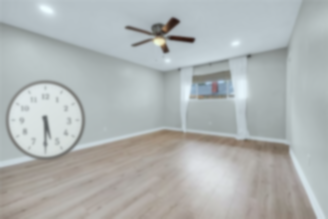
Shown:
**5:30**
